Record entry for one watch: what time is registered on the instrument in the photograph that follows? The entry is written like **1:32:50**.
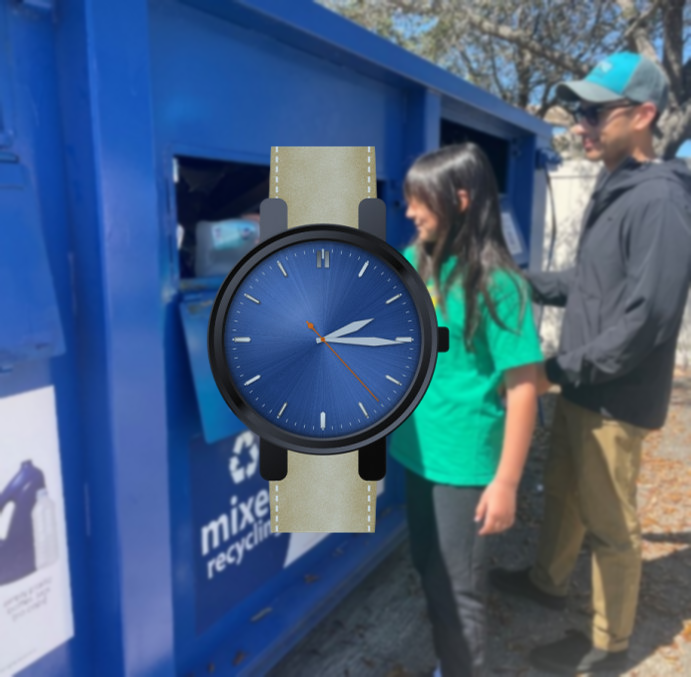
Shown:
**2:15:23**
